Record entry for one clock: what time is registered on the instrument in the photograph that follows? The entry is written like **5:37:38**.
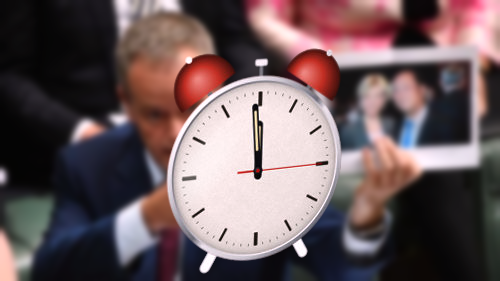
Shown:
**11:59:15**
